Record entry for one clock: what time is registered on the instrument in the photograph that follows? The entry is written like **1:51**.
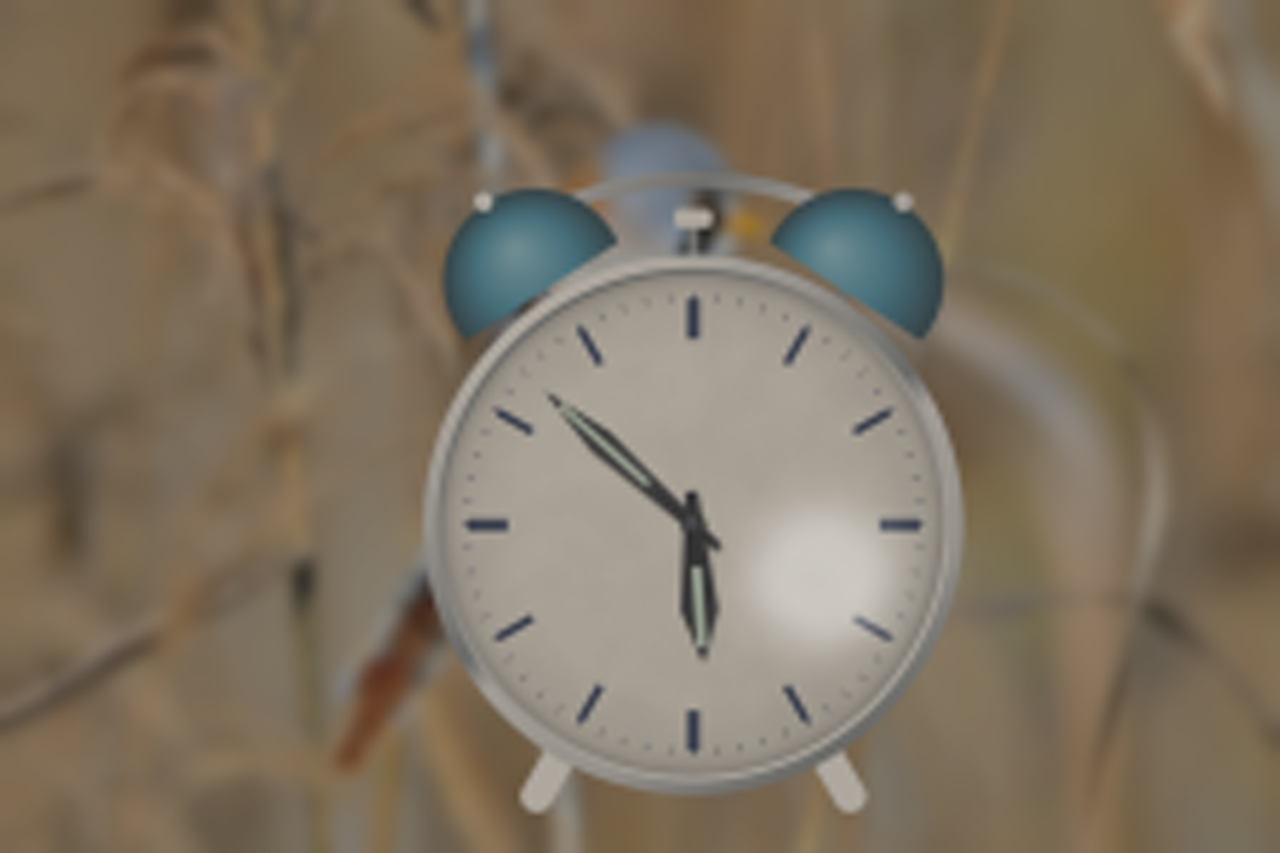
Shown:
**5:52**
